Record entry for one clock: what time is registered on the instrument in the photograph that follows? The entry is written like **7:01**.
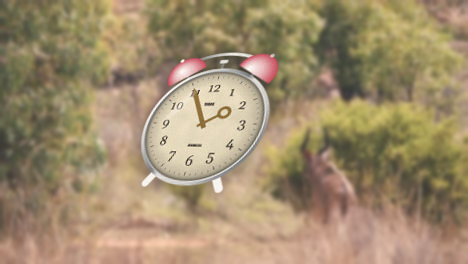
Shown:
**1:55**
